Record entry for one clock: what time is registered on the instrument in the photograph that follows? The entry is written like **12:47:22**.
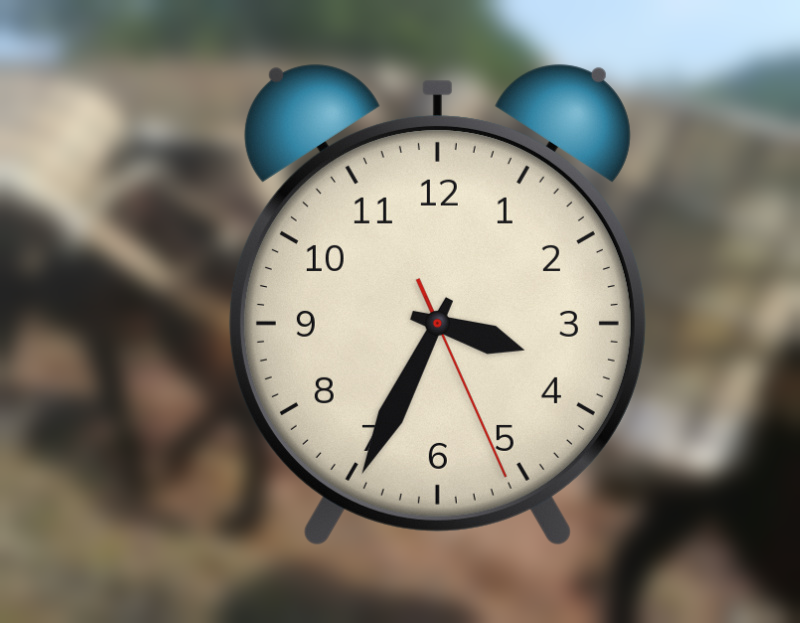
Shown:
**3:34:26**
